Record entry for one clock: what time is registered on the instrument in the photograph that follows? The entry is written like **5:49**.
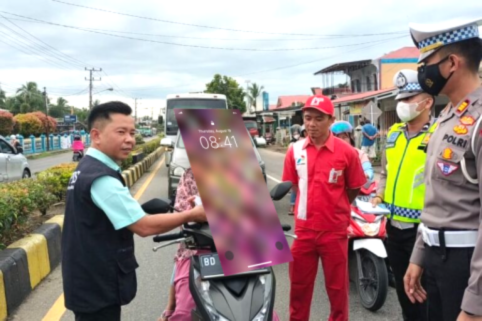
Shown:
**8:41**
